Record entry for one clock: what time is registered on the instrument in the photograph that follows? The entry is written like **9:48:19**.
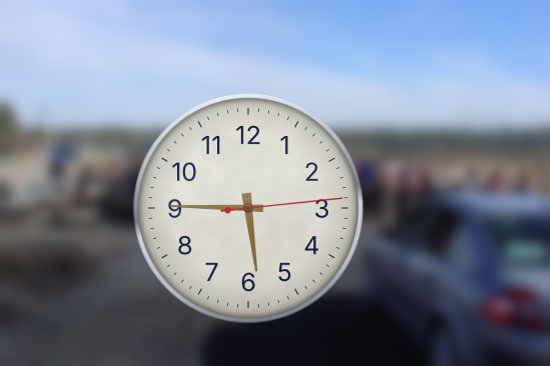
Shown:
**5:45:14**
